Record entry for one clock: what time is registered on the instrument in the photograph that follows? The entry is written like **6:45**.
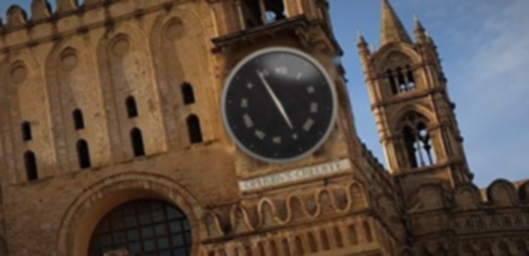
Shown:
**4:54**
